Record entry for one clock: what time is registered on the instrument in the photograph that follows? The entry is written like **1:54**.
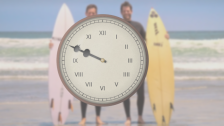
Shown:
**9:49**
